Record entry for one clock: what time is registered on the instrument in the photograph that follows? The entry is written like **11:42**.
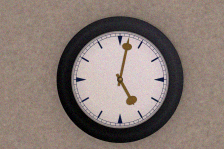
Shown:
**5:02**
